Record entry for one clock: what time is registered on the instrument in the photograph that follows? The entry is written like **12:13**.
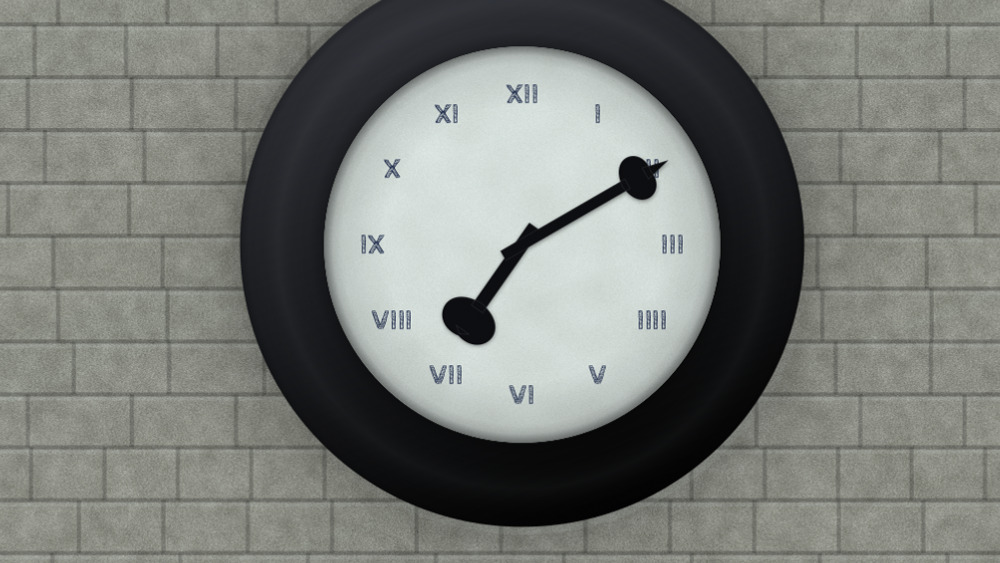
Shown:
**7:10**
